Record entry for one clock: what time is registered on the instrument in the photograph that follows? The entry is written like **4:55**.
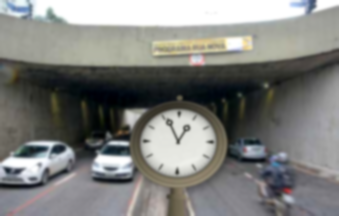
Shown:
**12:56**
